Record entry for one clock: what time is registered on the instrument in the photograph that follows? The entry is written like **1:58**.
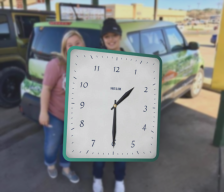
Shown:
**1:30**
